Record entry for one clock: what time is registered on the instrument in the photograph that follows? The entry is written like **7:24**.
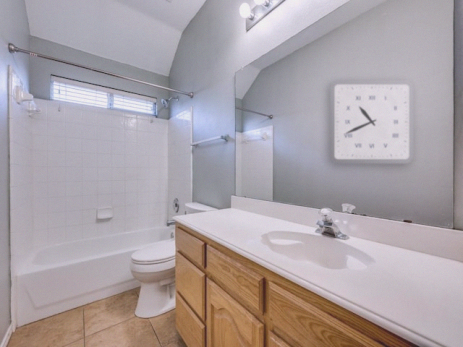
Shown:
**10:41**
